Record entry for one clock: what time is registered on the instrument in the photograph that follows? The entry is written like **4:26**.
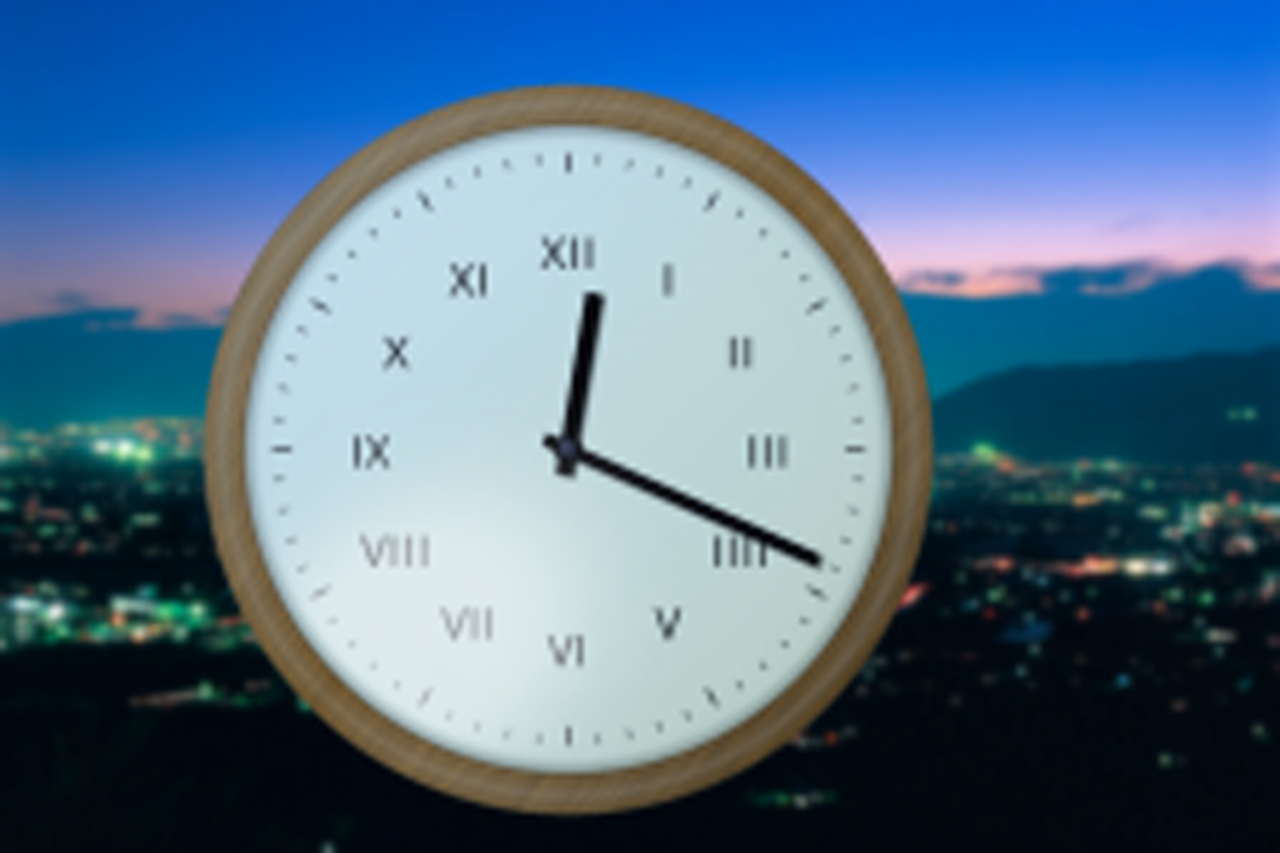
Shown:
**12:19**
